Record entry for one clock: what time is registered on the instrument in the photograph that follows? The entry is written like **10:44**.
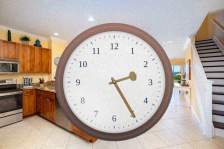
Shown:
**2:25**
